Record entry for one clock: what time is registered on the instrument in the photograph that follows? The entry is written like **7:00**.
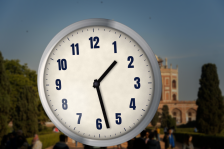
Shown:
**1:28**
